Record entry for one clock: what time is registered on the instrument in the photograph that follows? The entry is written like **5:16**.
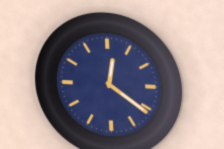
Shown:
**12:21**
